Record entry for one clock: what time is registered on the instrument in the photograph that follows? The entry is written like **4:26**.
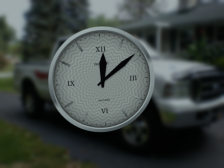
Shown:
**12:09**
